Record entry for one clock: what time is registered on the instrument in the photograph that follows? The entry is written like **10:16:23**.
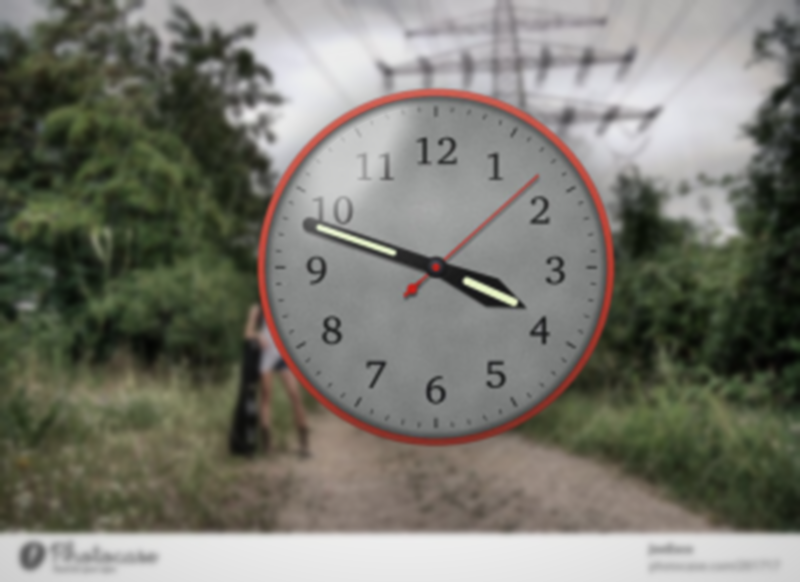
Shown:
**3:48:08**
